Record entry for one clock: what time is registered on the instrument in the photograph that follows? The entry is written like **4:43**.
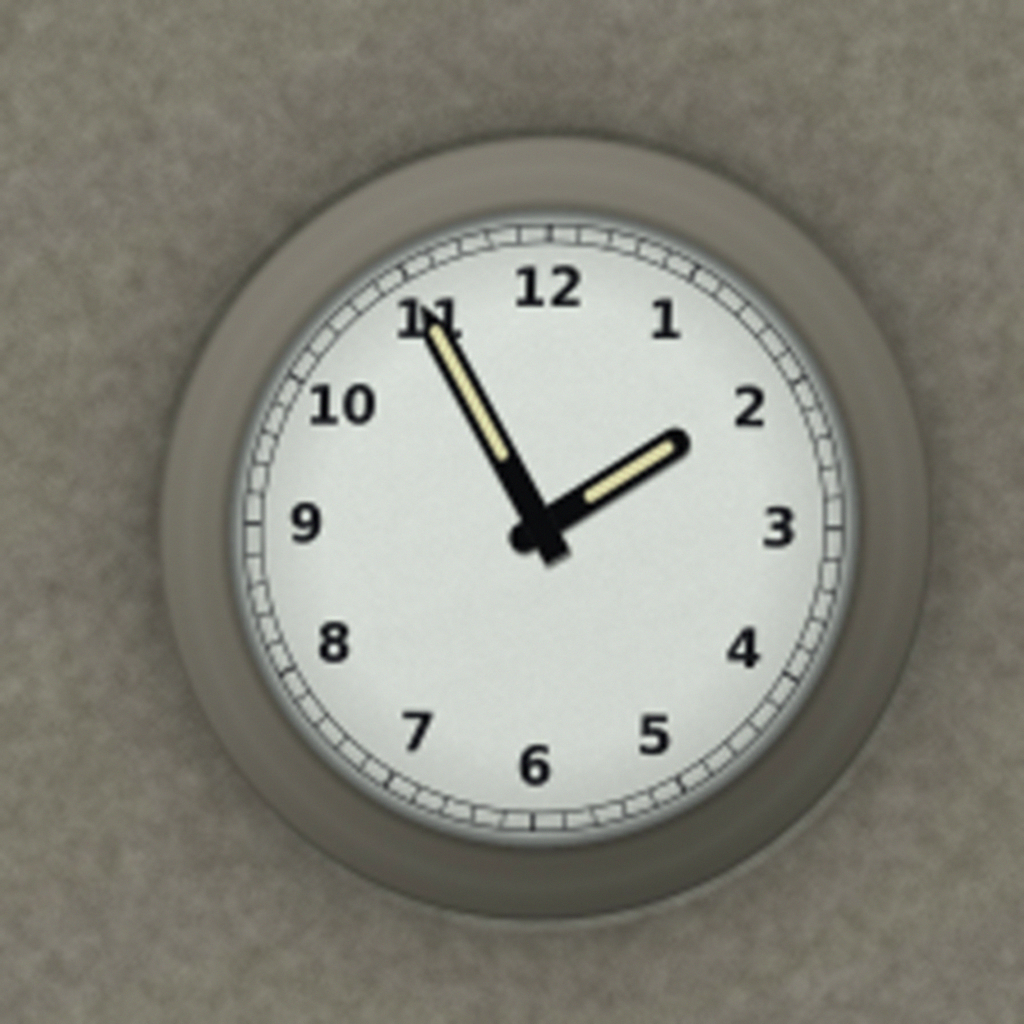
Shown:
**1:55**
